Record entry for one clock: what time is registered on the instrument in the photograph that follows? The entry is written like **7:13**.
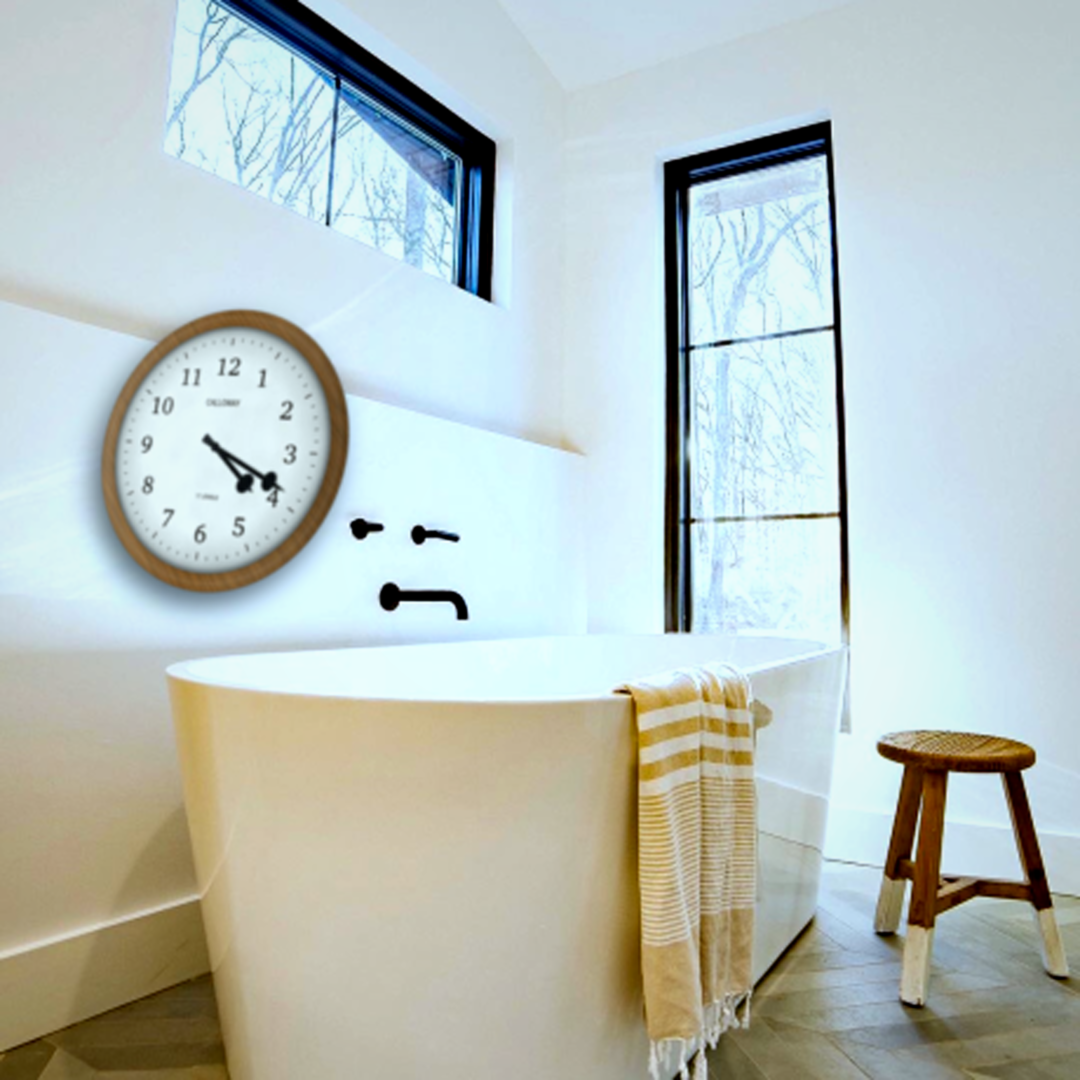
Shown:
**4:19**
